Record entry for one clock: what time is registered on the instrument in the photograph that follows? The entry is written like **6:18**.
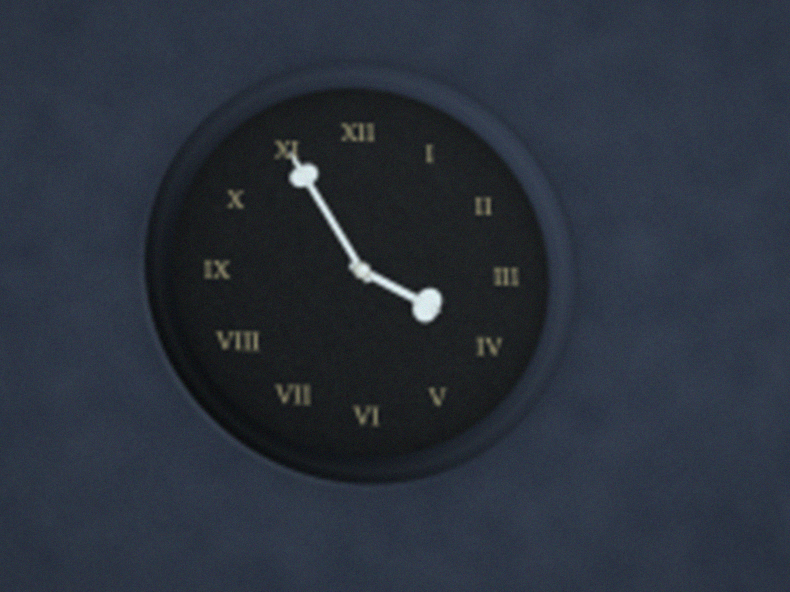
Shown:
**3:55**
